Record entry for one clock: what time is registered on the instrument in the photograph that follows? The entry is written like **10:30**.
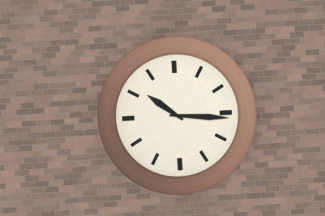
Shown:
**10:16**
